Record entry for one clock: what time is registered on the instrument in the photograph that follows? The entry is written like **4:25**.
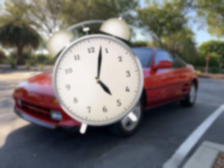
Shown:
**5:03**
